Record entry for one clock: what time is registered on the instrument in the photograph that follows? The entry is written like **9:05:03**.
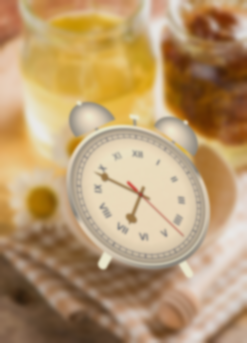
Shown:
**6:48:22**
